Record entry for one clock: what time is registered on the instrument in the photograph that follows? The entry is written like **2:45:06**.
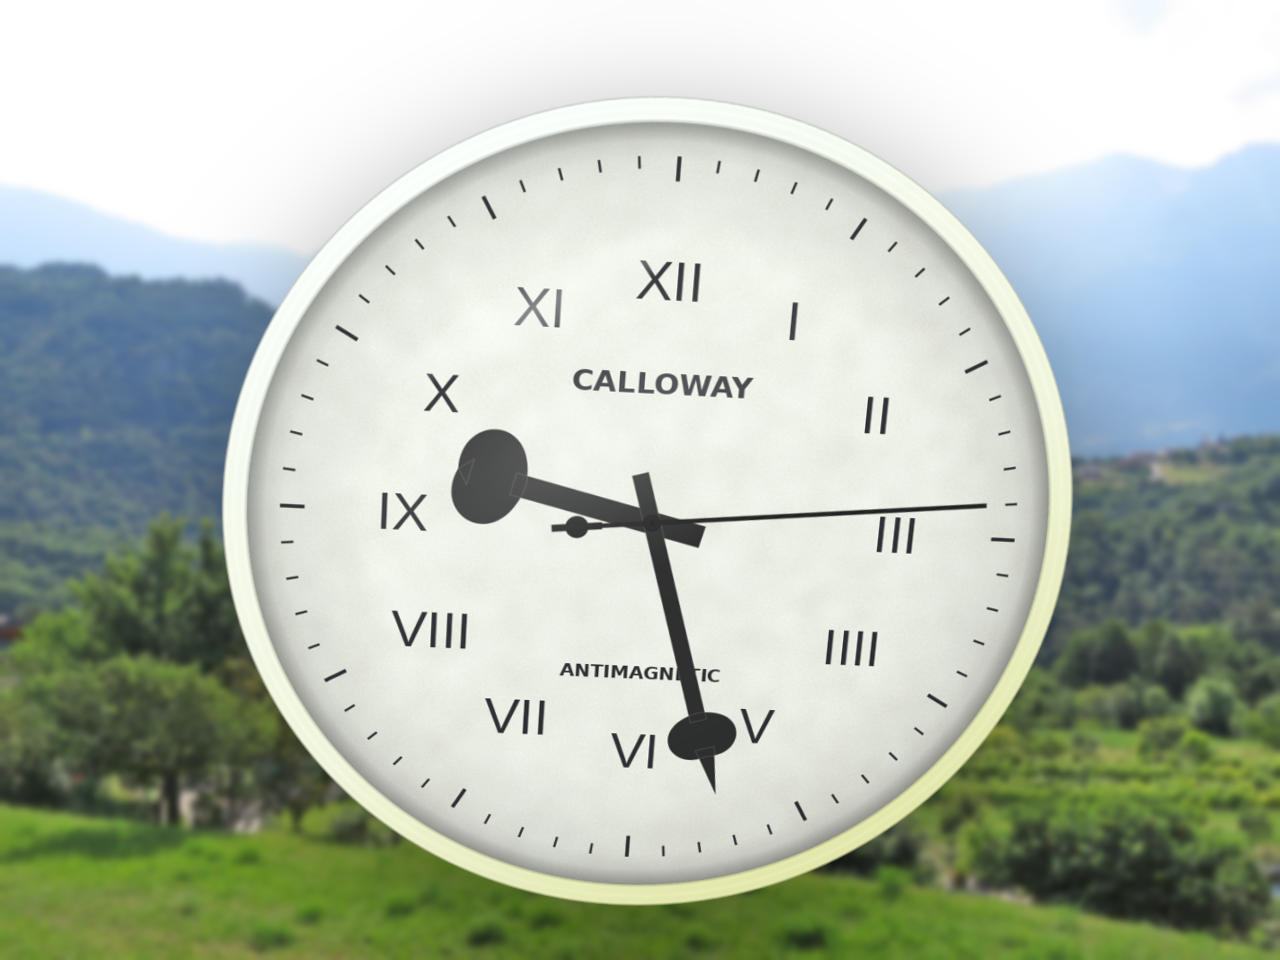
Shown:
**9:27:14**
